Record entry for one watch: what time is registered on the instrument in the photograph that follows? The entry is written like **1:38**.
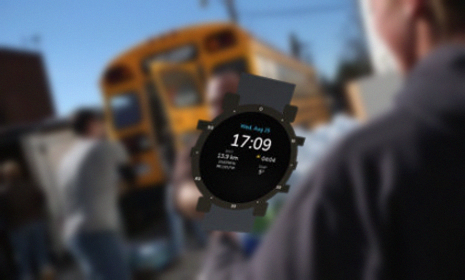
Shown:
**17:09**
